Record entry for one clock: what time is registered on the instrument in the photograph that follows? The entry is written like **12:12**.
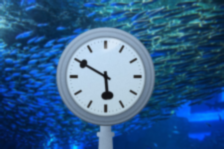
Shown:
**5:50**
